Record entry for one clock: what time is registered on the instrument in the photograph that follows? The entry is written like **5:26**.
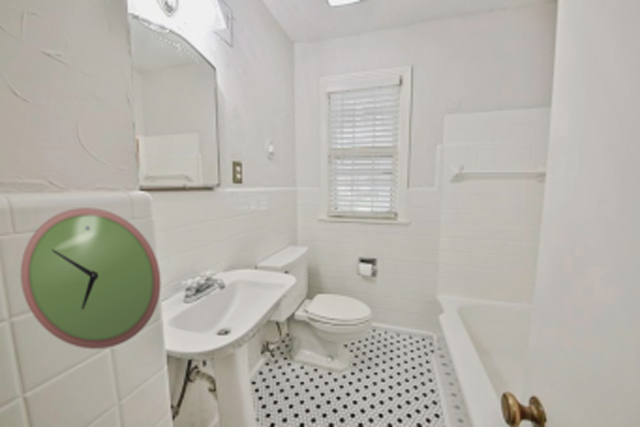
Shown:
**6:51**
